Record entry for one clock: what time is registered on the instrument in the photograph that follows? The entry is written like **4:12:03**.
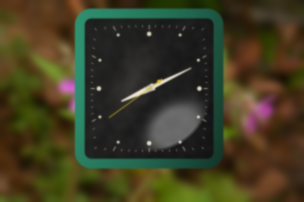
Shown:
**8:10:39**
